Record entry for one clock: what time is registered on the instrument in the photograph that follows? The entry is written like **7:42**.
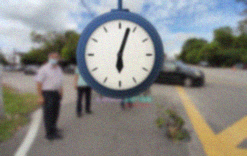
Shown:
**6:03**
